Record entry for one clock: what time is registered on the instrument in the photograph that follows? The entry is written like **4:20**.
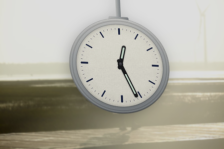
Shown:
**12:26**
